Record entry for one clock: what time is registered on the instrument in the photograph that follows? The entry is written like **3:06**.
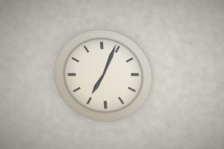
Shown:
**7:04**
